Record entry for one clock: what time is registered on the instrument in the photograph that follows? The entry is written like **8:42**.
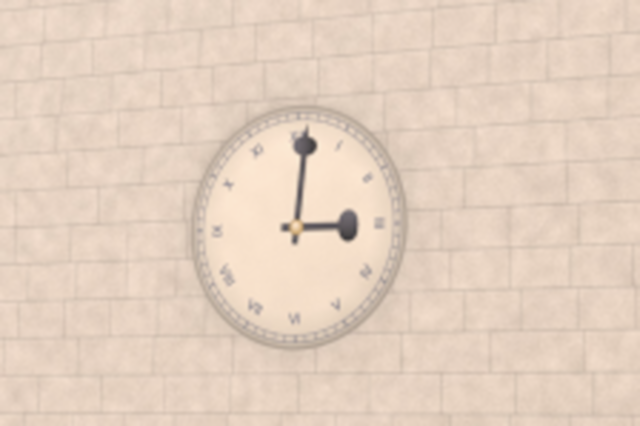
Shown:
**3:01**
